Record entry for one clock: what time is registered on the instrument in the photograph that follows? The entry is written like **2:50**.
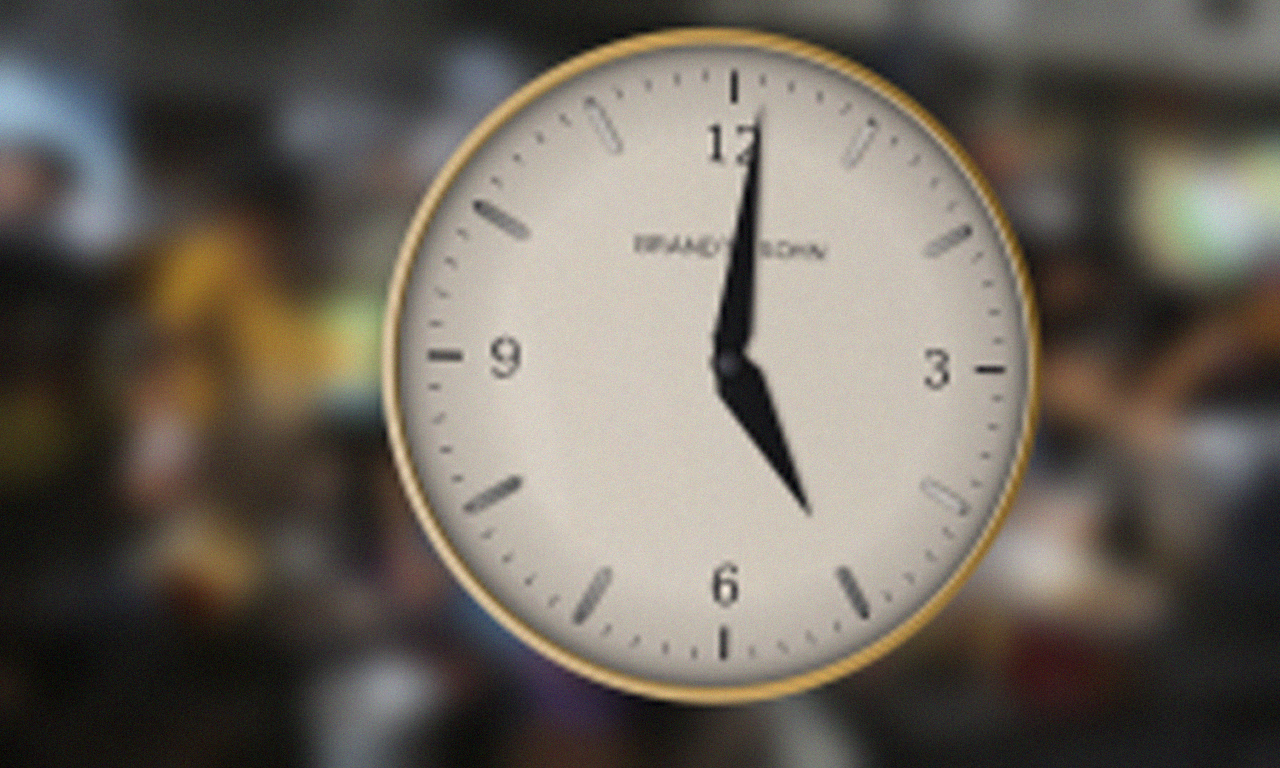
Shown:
**5:01**
